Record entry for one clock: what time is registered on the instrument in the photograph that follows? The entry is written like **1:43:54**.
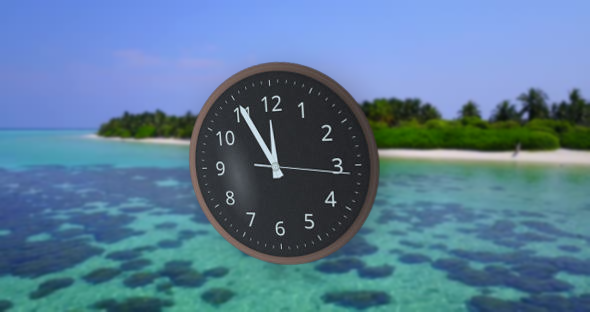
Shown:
**11:55:16**
